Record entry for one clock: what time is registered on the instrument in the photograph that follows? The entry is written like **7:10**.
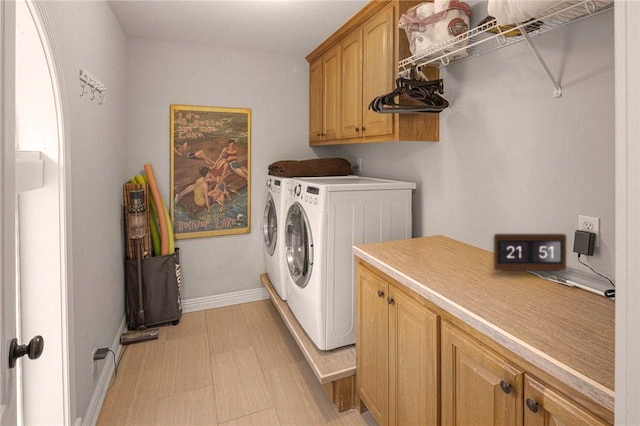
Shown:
**21:51**
